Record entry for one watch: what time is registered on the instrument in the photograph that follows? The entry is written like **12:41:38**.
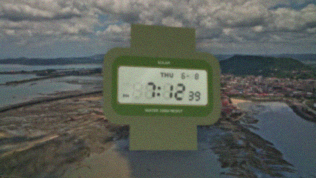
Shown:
**7:12:39**
